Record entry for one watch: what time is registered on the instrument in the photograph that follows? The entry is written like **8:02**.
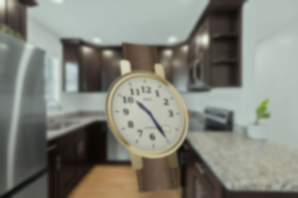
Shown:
**10:25**
